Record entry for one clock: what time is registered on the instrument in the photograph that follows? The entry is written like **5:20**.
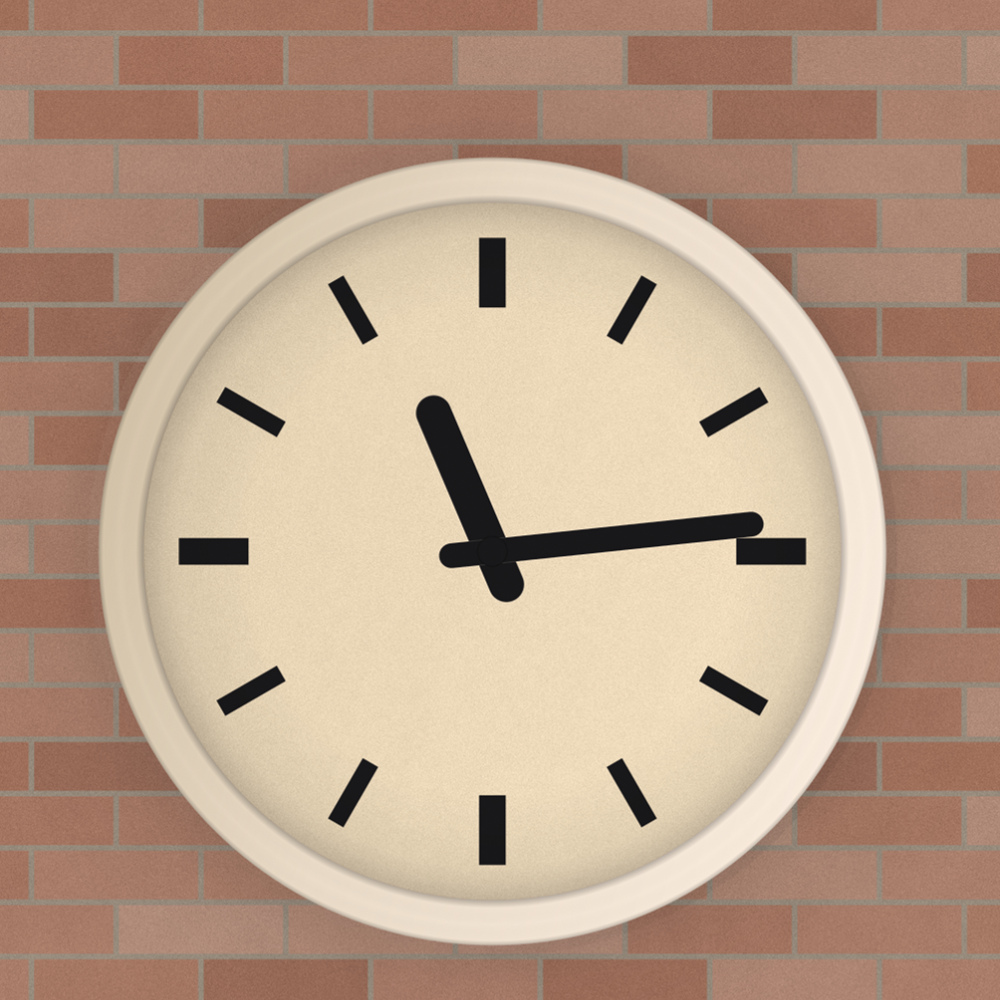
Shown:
**11:14**
